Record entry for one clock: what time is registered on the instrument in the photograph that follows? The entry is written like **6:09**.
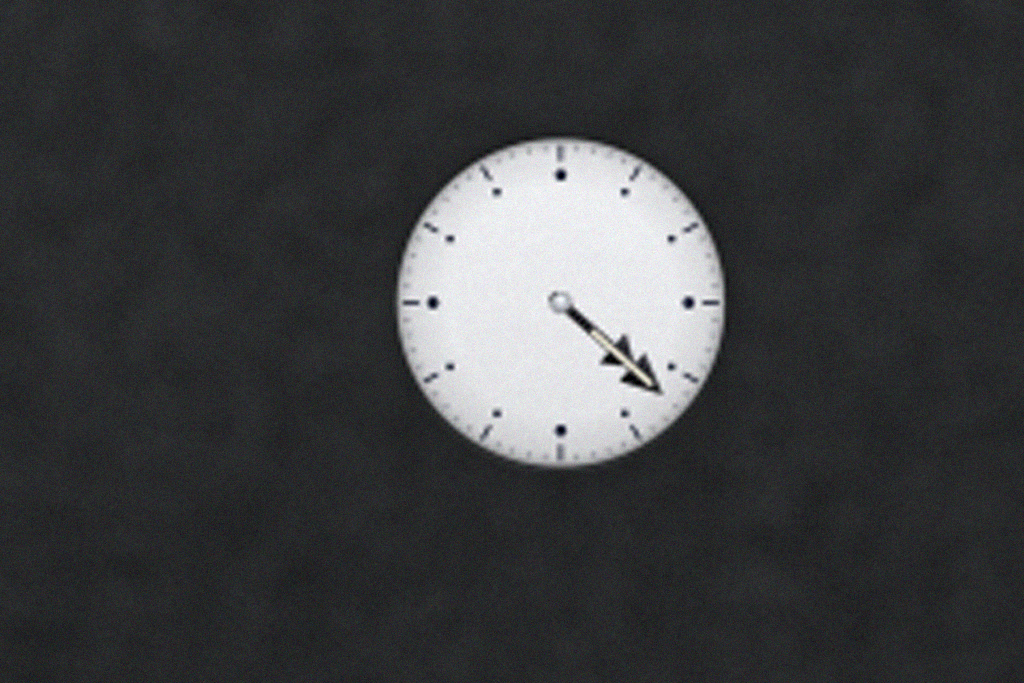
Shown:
**4:22**
